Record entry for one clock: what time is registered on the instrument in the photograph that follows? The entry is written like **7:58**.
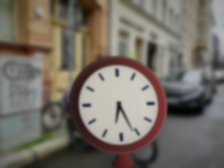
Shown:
**6:26**
